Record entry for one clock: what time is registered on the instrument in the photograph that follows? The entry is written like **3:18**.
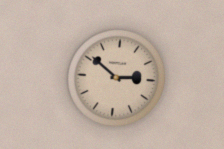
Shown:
**2:51**
